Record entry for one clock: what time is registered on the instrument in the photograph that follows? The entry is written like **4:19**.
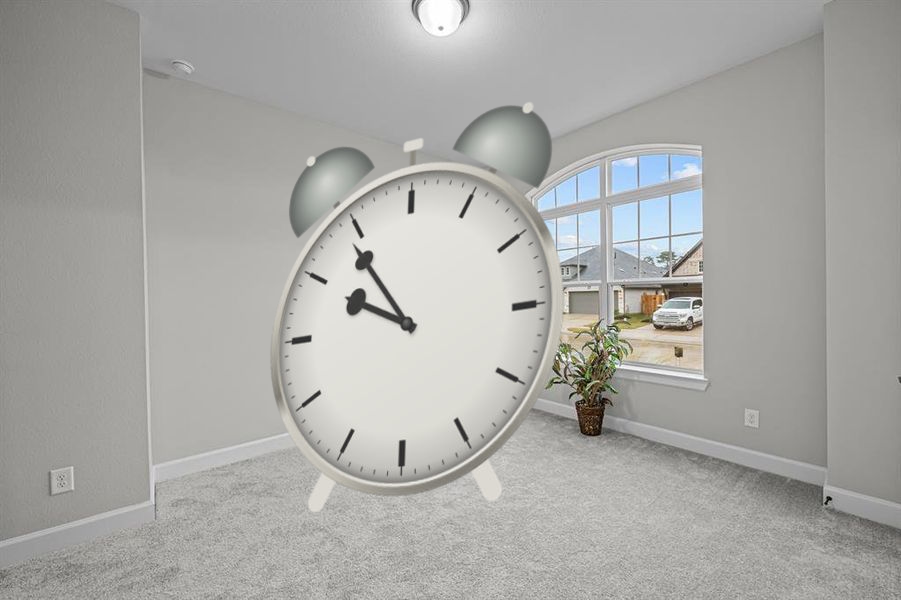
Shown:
**9:54**
